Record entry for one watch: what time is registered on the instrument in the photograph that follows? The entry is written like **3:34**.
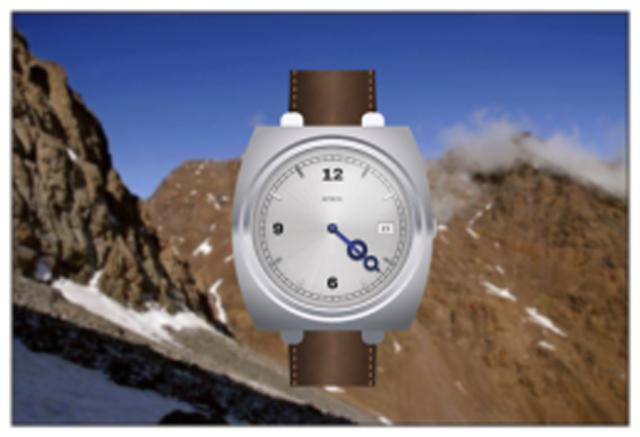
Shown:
**4:22**
